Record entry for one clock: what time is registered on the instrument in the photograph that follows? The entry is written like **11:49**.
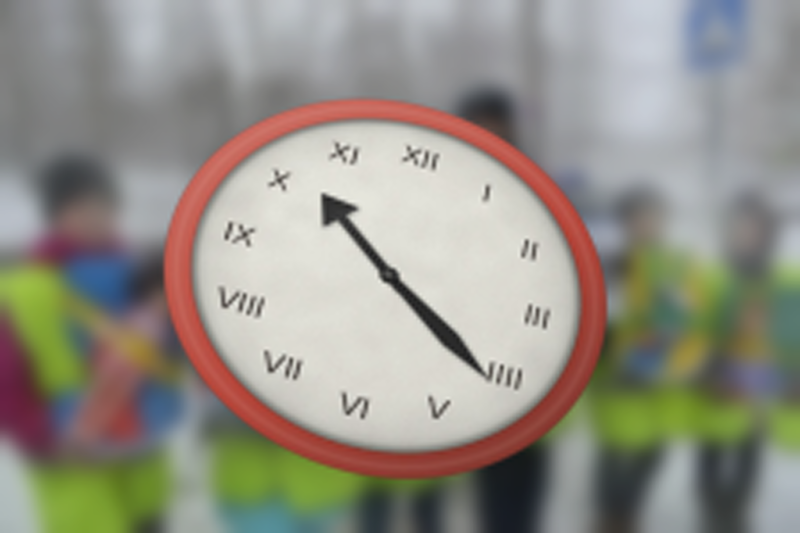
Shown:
**10:21**
